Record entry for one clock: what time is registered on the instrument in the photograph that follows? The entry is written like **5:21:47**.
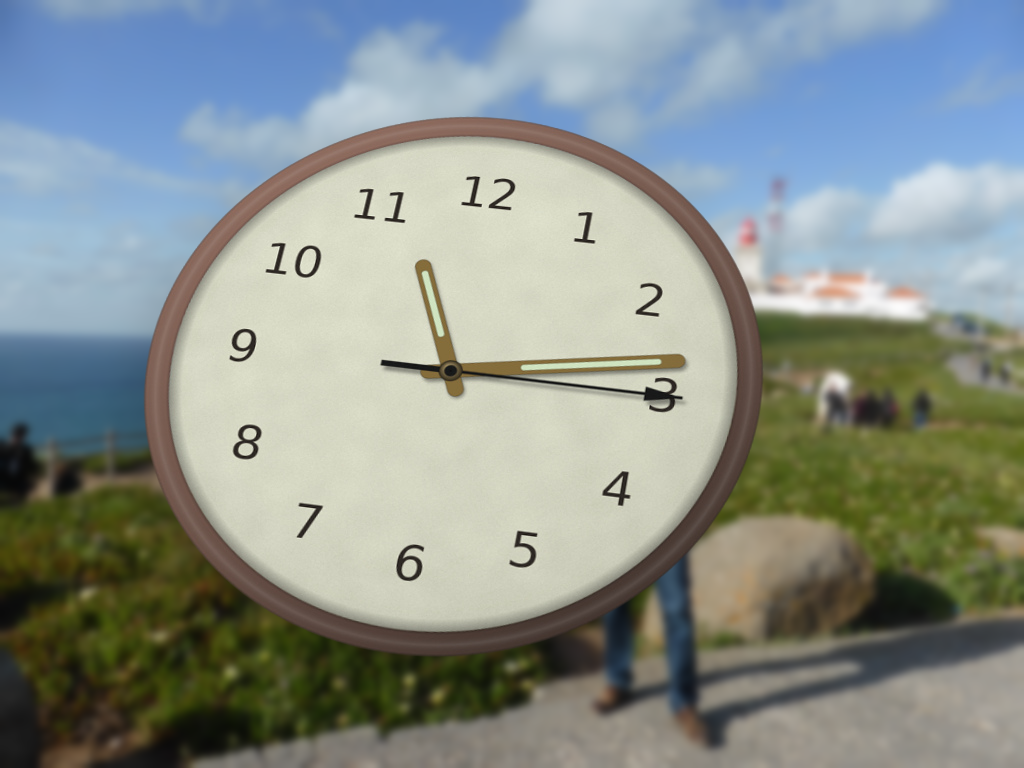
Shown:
**11:13:15**
